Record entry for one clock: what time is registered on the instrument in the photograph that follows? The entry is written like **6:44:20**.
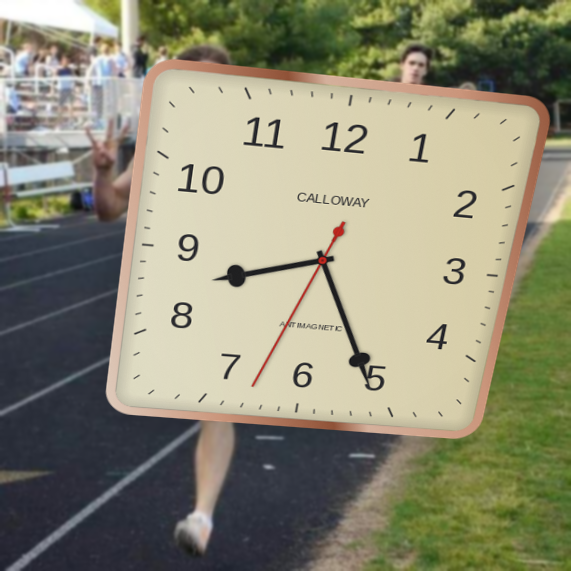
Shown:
**8:25:33**
